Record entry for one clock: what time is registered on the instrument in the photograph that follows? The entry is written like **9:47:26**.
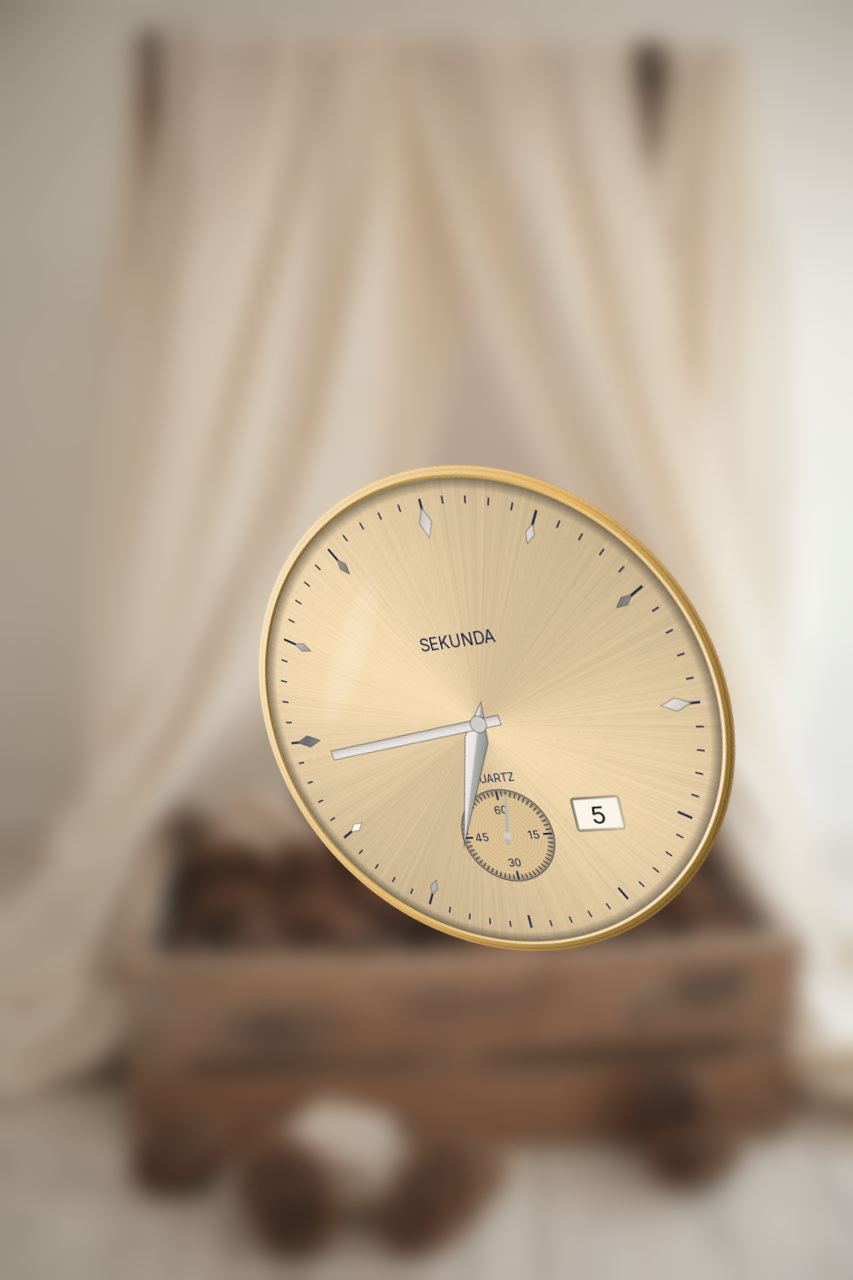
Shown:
**6:44:02**
